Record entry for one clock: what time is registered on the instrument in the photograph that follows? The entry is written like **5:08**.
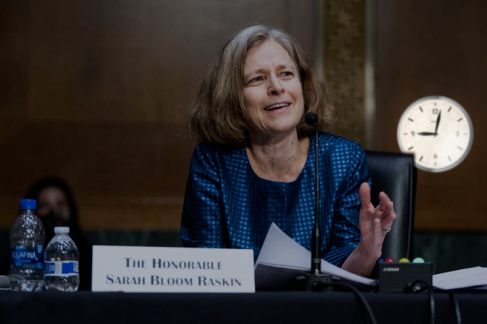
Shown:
**9:02**
